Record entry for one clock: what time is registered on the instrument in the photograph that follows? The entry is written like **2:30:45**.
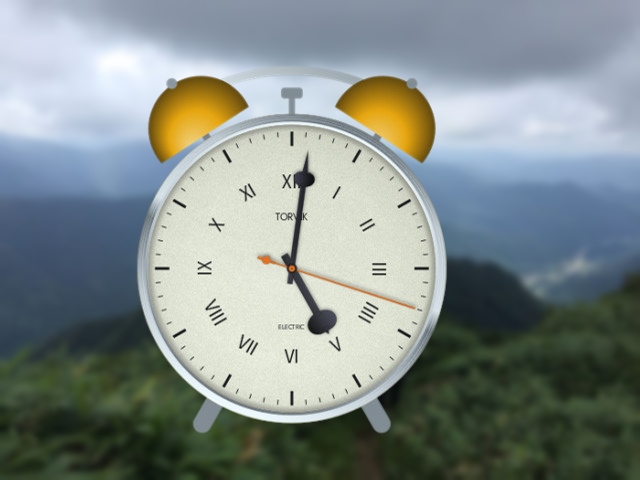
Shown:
**5:01:18**
